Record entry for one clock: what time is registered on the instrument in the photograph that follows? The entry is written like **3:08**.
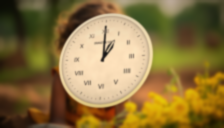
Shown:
**1:00**
